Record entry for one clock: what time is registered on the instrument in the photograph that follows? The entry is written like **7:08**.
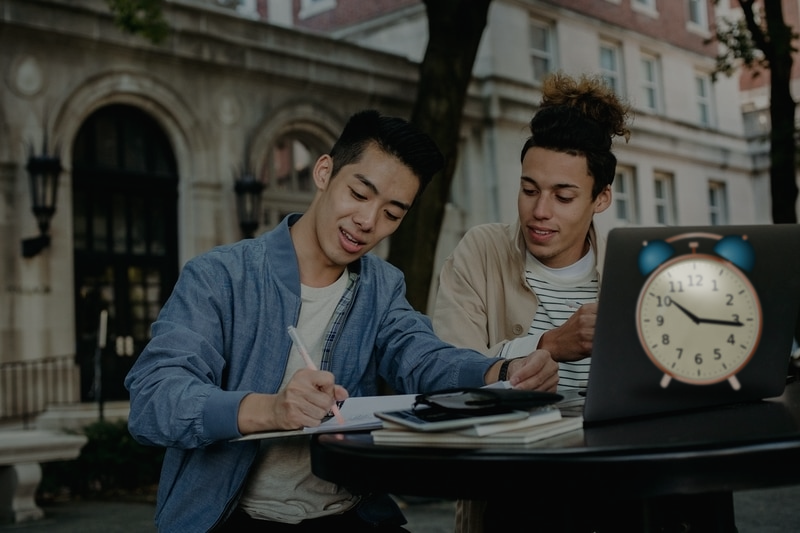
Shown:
**10:16**
